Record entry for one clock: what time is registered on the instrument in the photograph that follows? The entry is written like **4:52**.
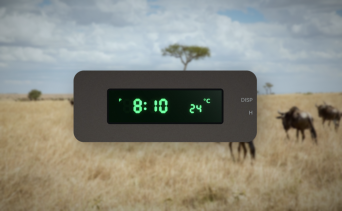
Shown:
**8:10**
